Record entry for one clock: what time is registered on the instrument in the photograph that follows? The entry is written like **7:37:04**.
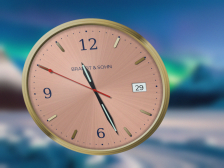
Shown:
**11:26:50**
